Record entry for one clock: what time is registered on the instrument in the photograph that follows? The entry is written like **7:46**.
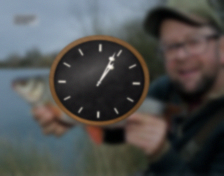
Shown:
**1:04**
